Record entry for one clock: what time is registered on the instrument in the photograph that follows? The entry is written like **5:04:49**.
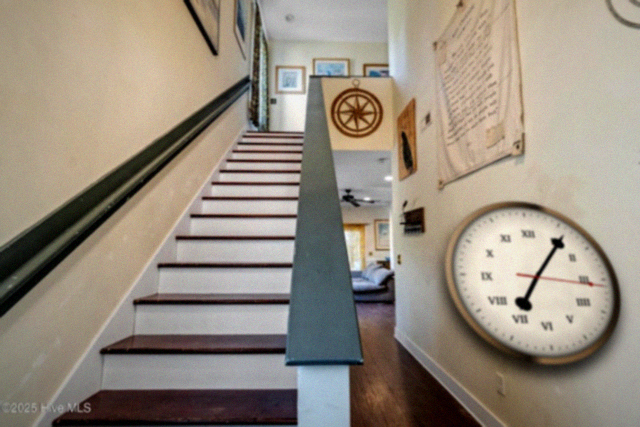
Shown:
**7:06:16**
